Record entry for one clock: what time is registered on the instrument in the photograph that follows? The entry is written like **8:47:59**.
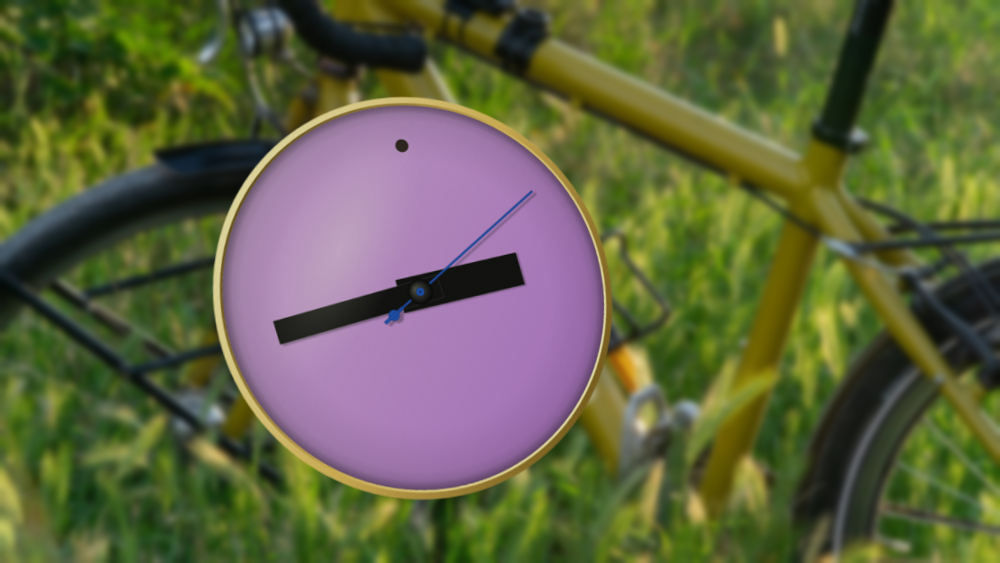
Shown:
**2:43:09**
